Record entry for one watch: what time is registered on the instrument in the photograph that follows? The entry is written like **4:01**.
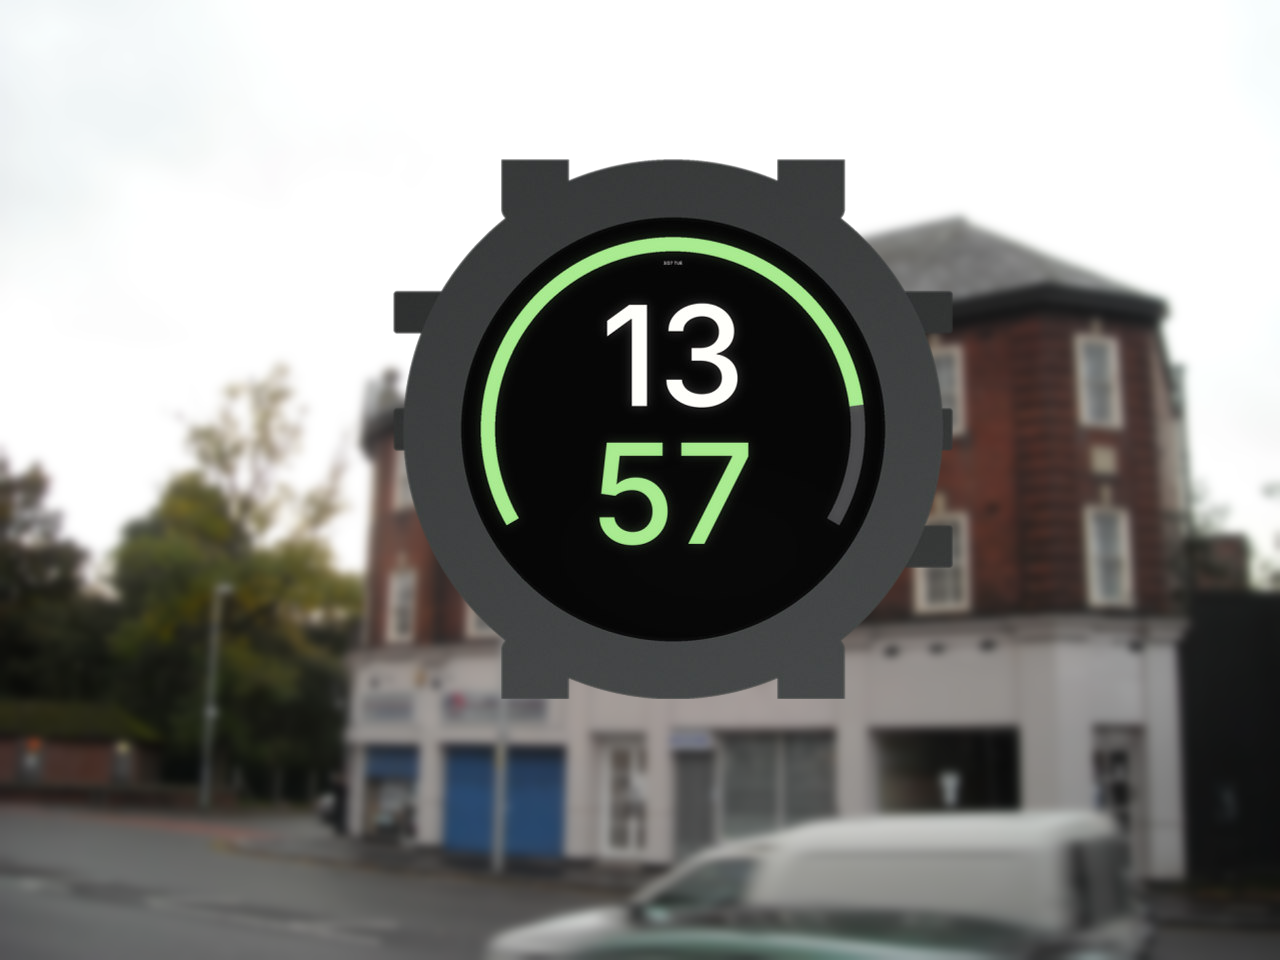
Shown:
**13:57**
